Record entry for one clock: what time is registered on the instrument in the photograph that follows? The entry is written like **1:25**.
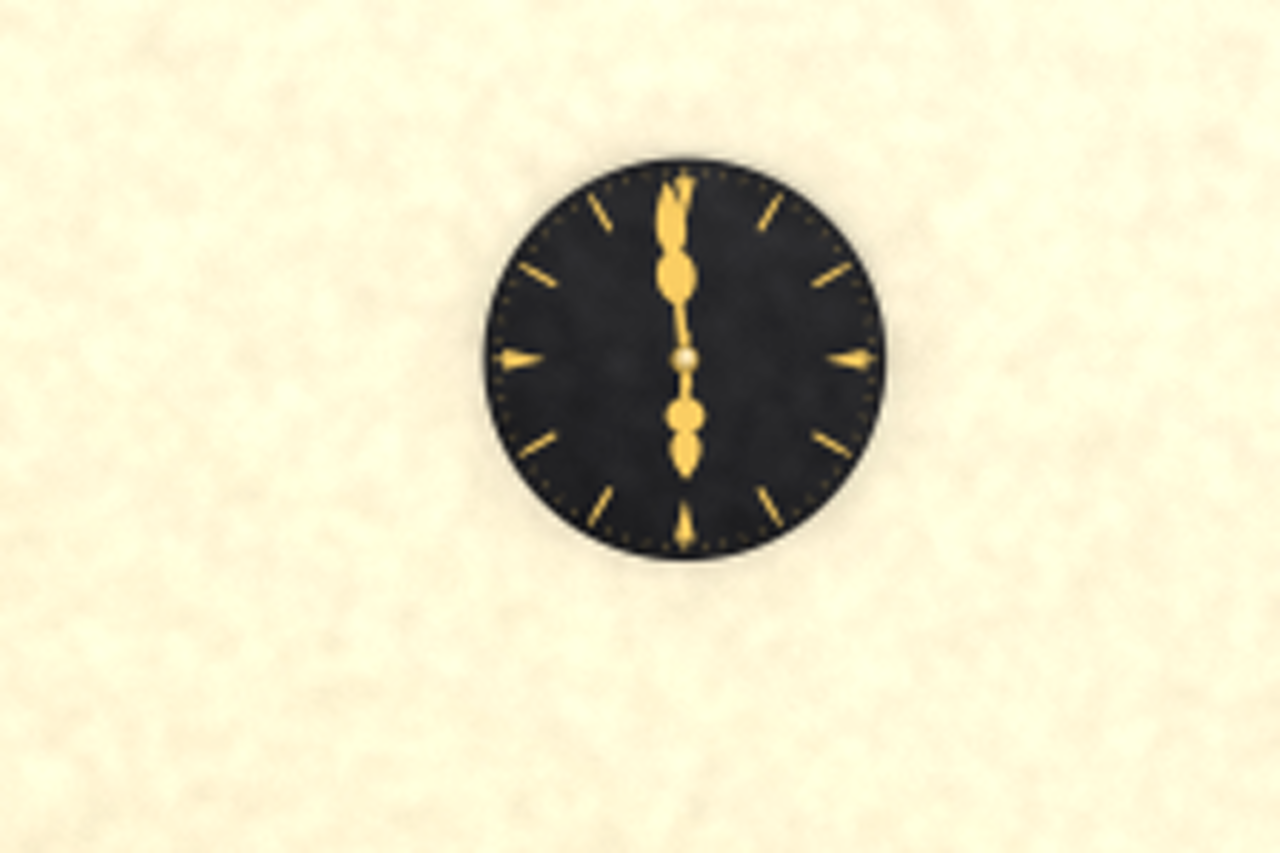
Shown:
**5:59**
